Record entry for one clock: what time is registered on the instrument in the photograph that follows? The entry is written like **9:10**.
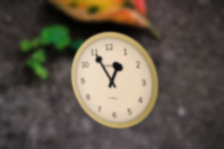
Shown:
**12:55**
